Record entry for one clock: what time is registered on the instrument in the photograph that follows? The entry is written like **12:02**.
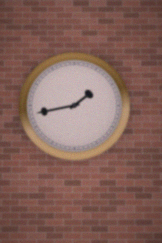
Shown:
**1:43**
